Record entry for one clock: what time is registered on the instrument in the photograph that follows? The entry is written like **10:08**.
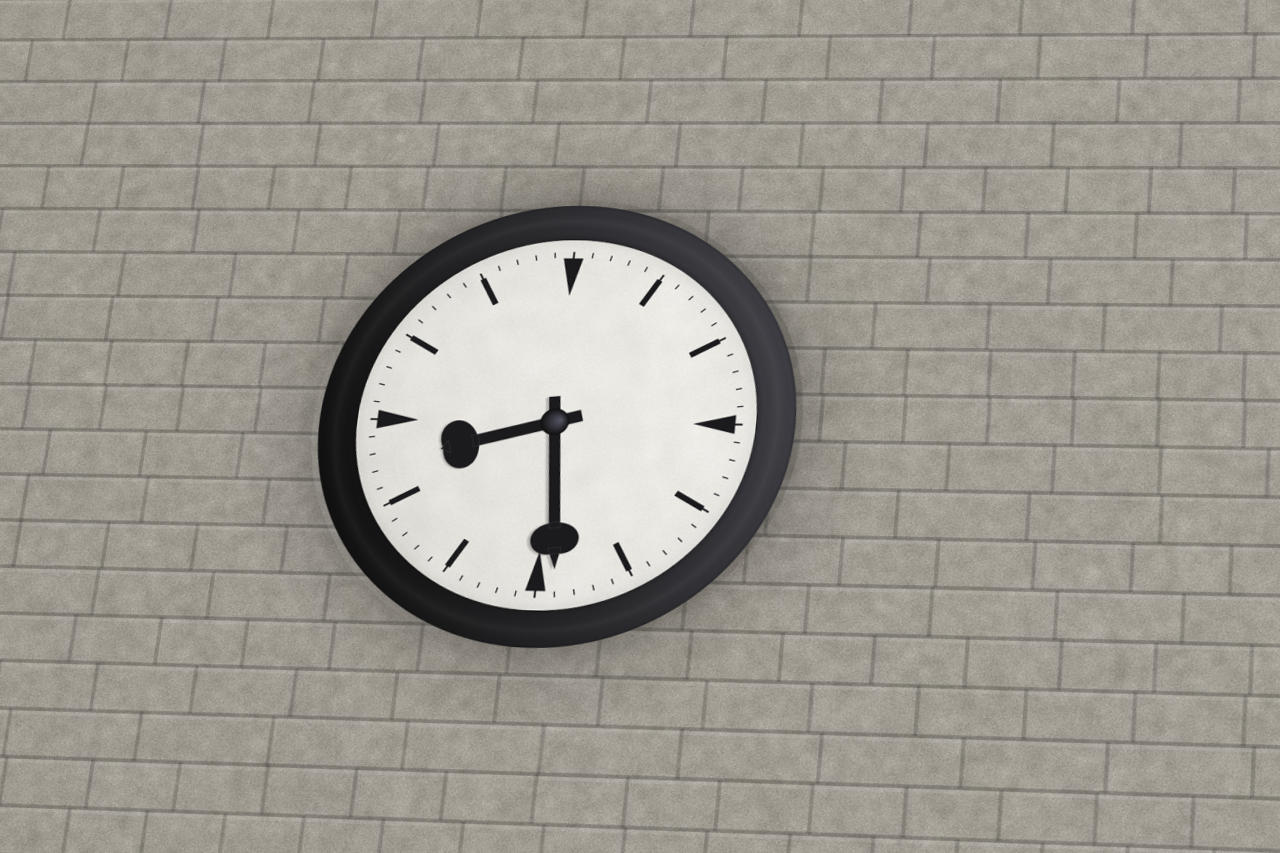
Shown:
**8:29**
